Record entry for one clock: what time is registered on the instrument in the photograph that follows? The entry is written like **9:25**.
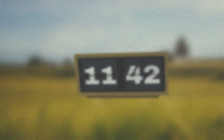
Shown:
**11:42**
